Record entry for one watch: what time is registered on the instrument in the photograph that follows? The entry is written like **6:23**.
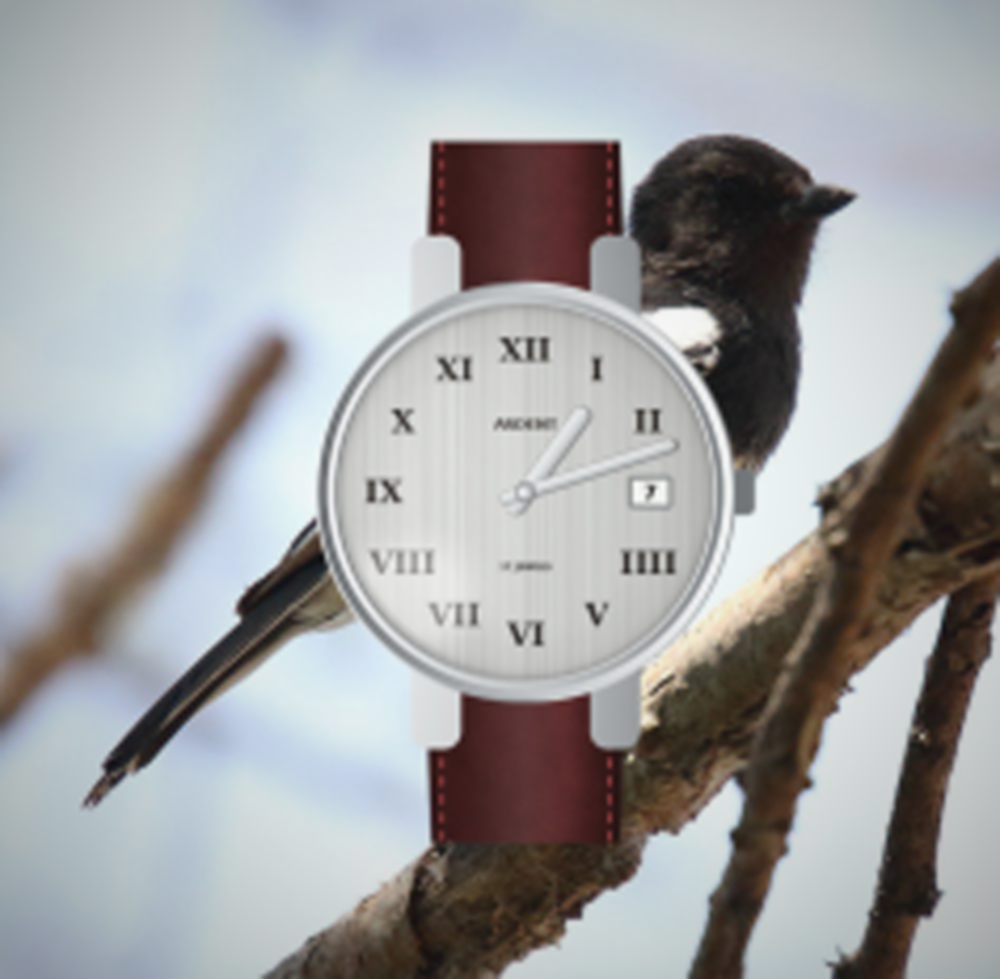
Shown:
**1:12**
